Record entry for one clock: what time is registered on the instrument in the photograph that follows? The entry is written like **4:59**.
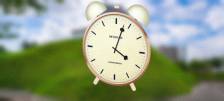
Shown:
**4:03**
